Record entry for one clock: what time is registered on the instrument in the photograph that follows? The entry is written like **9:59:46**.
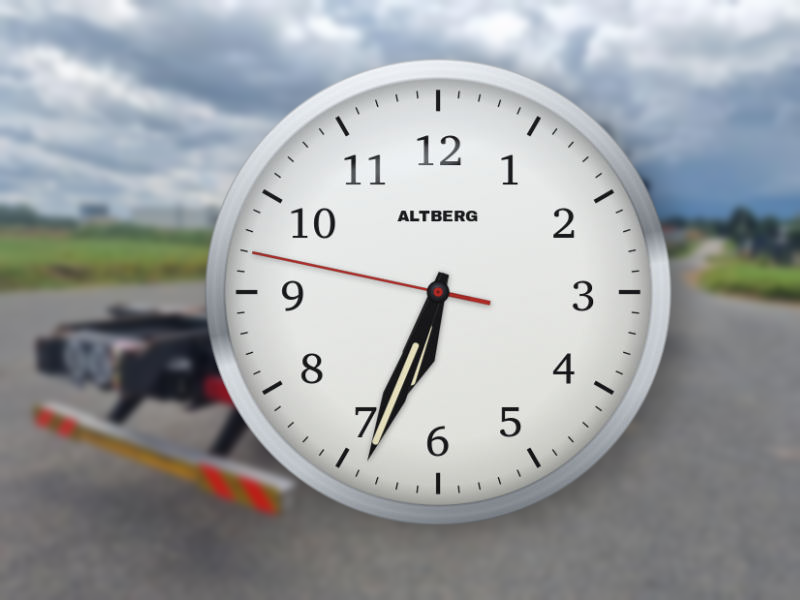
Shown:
**6:33:47**
